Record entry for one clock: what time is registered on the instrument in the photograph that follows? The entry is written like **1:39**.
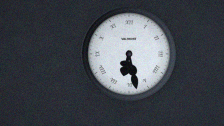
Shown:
**6:28**
